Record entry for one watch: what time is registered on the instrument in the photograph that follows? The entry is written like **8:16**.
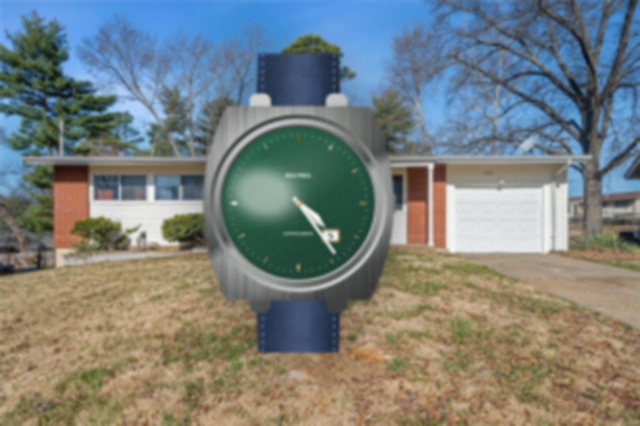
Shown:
**4:24**
